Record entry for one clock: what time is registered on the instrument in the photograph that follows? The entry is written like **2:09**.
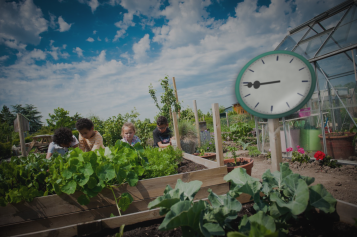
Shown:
**8:44**
